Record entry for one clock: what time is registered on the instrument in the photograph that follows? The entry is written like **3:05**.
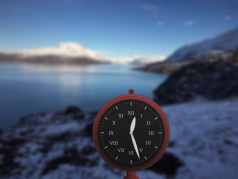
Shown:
**12:27**
